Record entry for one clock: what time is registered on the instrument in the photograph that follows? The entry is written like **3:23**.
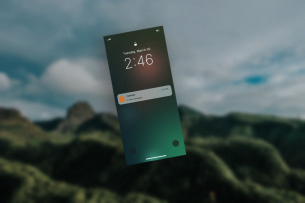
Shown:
**2:46**
